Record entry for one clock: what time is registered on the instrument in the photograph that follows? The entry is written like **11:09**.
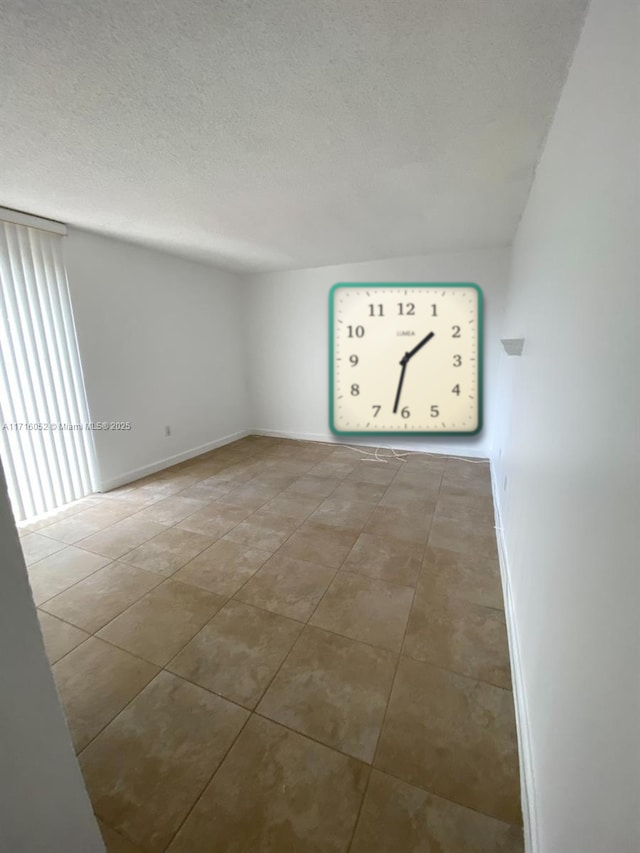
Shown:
**1:32**
